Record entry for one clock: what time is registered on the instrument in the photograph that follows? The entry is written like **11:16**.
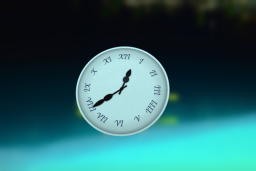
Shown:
**12:39**
